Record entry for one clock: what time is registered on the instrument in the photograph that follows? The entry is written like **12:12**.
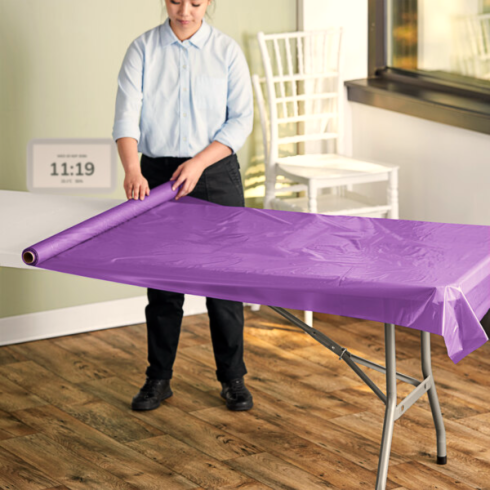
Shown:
**11:19**
